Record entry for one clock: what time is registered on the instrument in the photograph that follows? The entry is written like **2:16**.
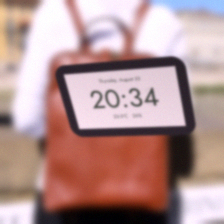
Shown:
**20:34**
